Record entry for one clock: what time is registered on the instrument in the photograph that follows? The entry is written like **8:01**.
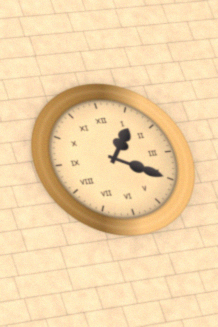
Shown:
**1:20**
